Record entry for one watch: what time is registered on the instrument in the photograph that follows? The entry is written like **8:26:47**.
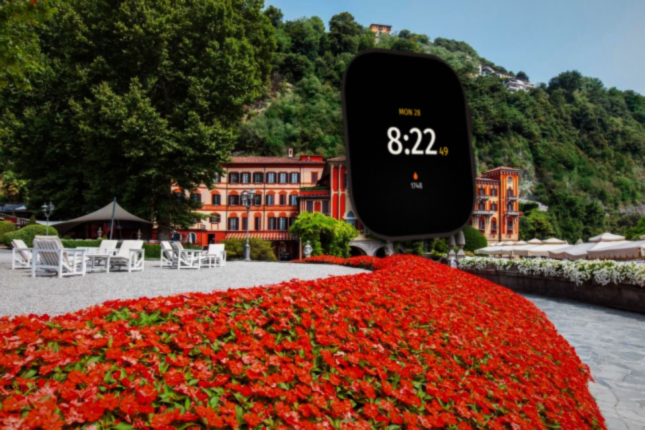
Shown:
**8:22:49**
